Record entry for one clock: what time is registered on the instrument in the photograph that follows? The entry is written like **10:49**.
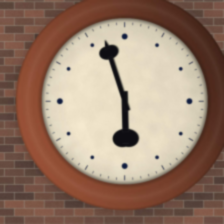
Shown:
**5:57**
